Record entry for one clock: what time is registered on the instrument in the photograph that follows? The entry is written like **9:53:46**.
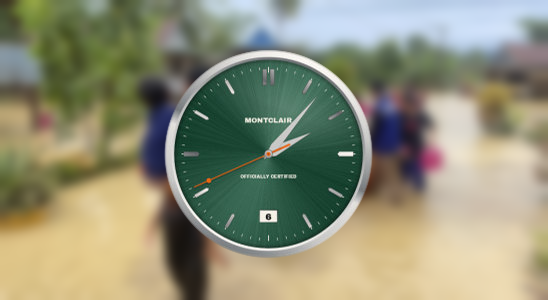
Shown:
**2:06:41**
